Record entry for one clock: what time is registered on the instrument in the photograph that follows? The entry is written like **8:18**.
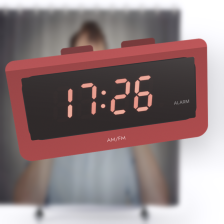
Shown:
**17:26**
